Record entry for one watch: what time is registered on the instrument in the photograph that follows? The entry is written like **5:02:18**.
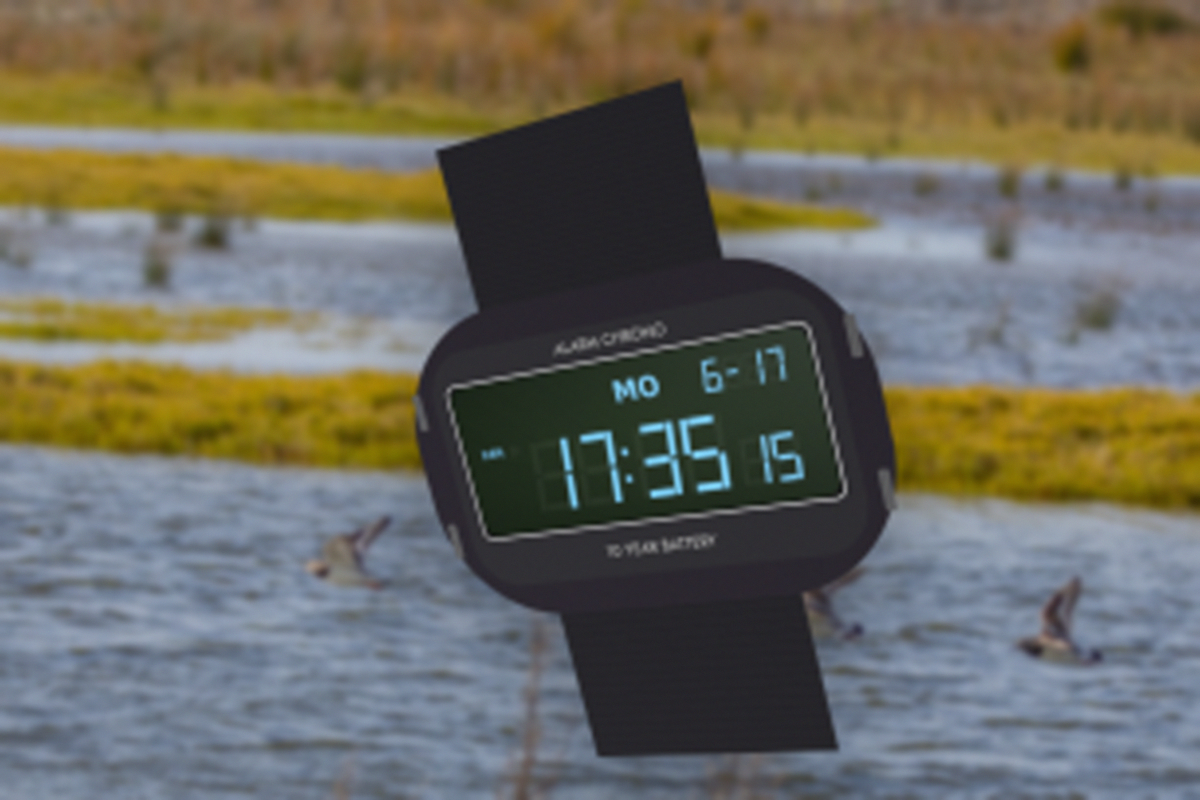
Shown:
**17:35:15**
